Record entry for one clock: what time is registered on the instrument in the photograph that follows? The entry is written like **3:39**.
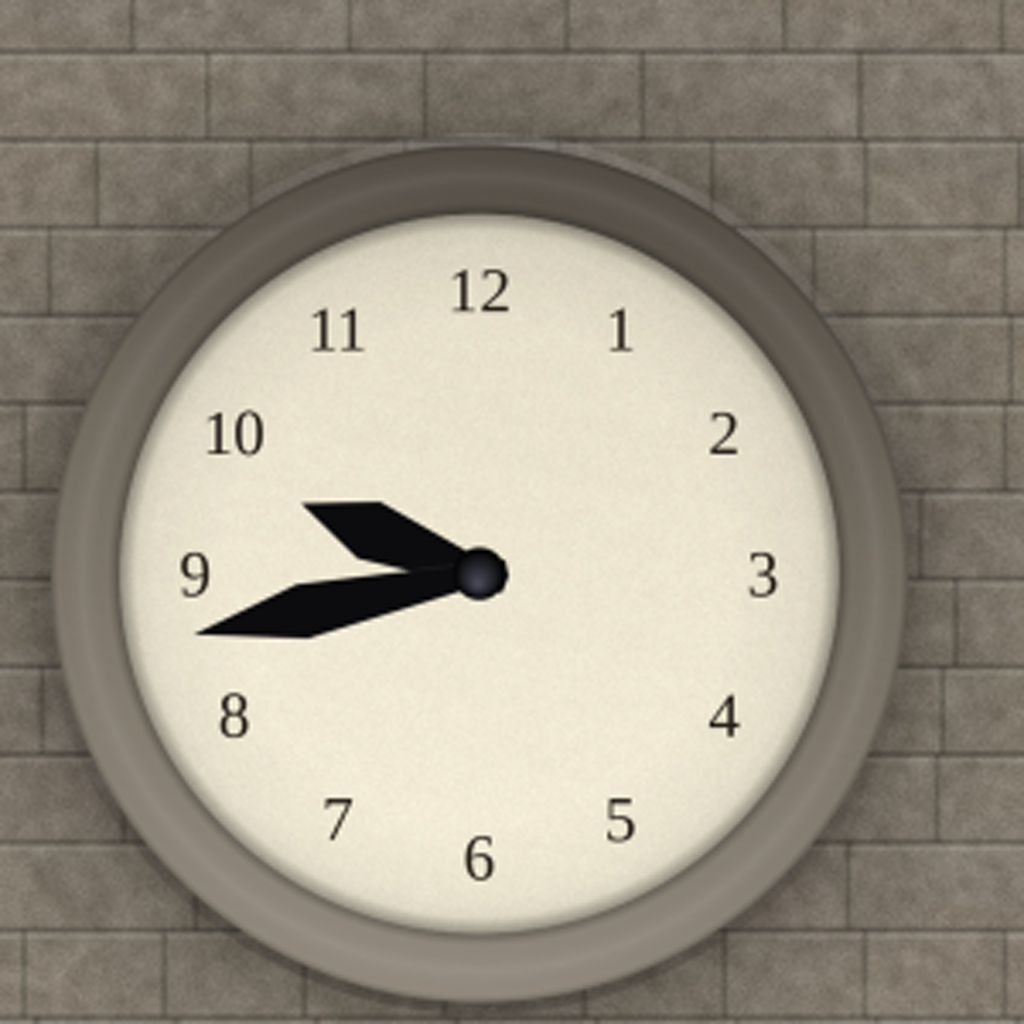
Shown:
**9:43**
